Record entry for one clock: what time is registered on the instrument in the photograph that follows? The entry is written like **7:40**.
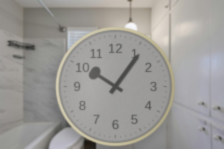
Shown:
**10:06**
